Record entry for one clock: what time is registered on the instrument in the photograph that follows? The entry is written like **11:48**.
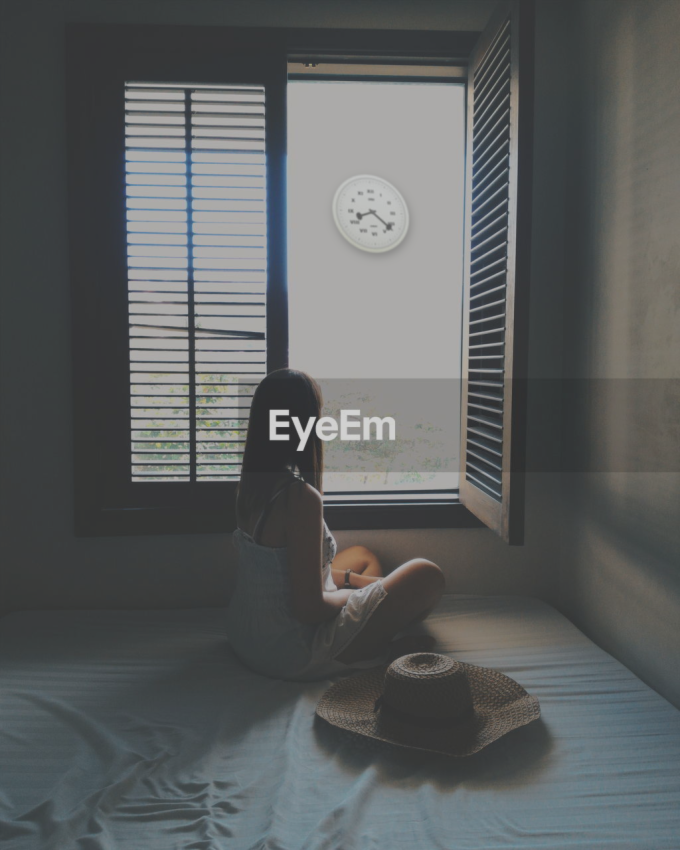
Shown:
**8:22**
